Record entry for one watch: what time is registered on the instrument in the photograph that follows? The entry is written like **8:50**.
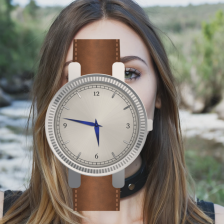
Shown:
**5:47**
